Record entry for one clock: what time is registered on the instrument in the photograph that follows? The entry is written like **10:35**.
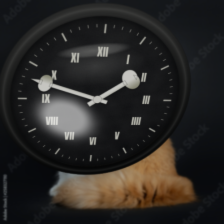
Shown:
**1:48**
